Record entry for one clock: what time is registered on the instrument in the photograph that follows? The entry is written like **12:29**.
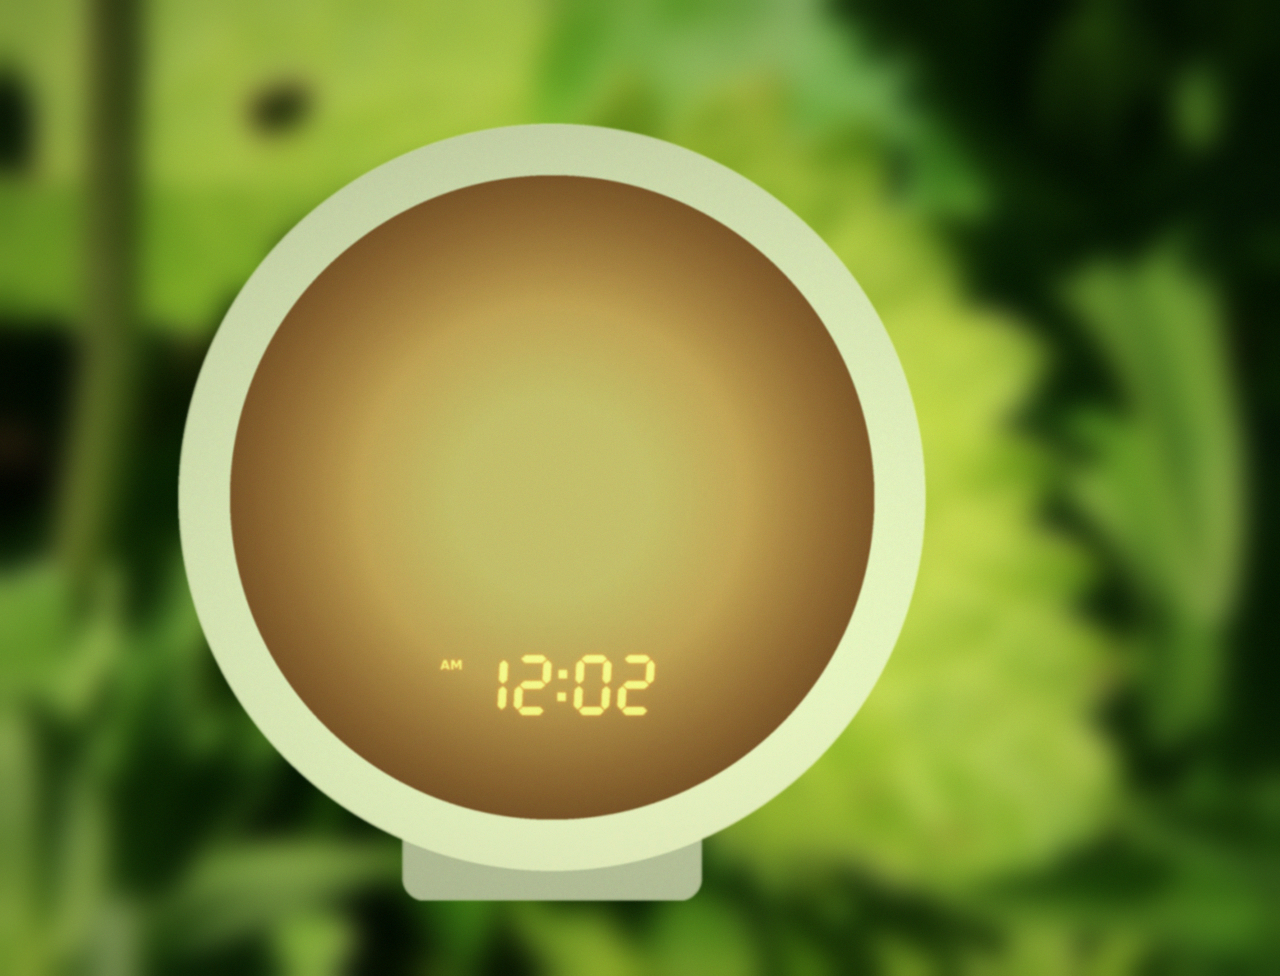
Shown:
**12:02**
